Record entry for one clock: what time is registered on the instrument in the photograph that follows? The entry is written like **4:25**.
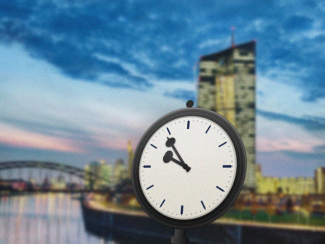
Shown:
**9:54**
